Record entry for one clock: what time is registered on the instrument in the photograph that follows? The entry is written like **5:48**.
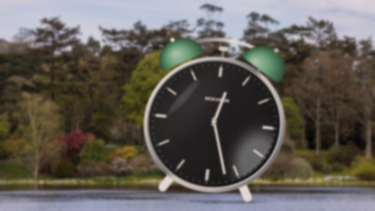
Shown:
**12:27**
